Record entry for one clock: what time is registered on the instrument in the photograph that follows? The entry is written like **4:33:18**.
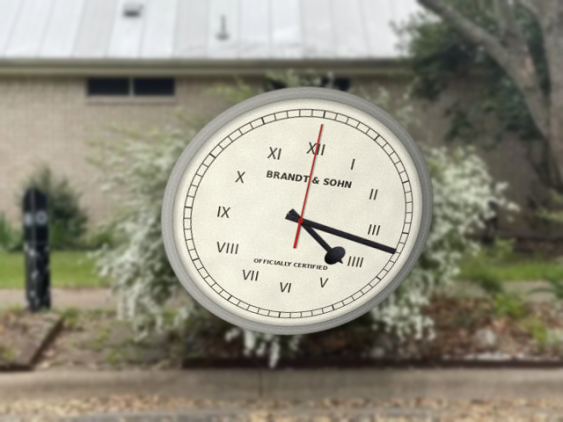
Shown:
**4:17:00**
